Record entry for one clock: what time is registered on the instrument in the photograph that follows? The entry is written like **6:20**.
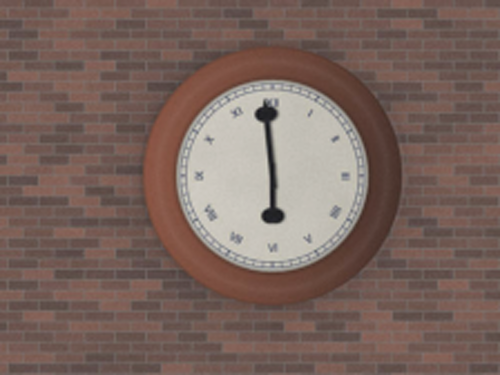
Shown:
**5:59**
